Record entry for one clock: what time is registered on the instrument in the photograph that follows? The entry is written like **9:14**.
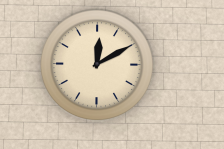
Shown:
**12:10**
